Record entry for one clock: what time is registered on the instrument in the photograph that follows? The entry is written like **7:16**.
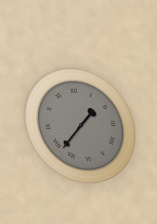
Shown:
**1:38**
